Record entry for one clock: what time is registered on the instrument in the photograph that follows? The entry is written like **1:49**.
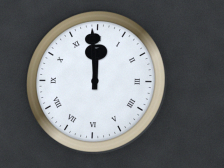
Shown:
**11:59**
